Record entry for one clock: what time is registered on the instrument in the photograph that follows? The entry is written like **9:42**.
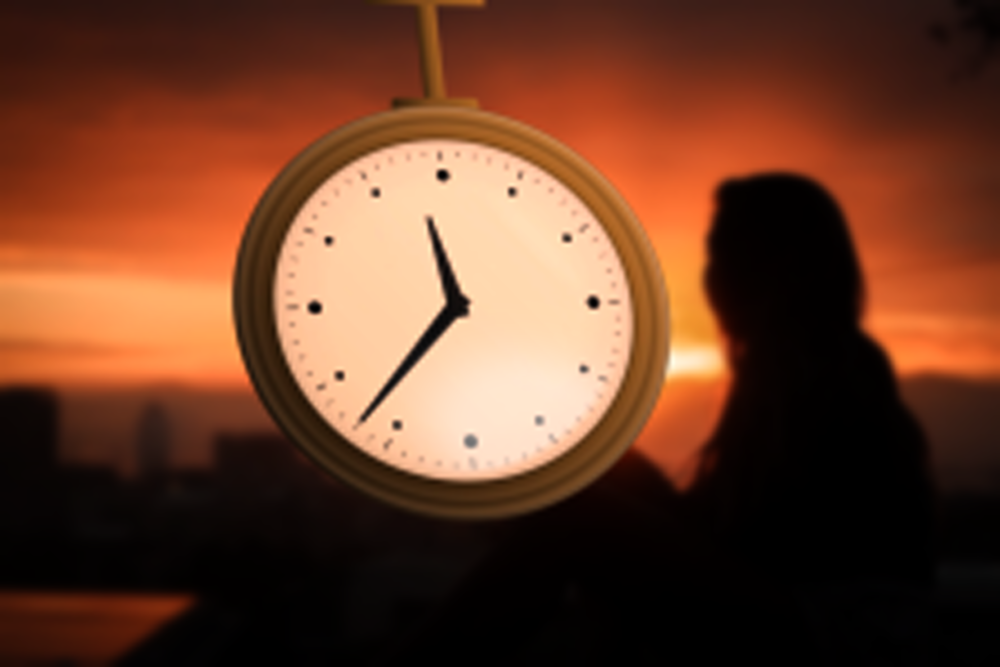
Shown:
**11:37**
